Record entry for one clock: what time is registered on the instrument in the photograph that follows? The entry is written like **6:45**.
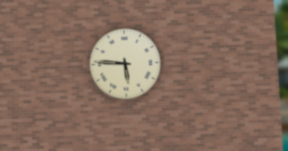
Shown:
**5:46**
